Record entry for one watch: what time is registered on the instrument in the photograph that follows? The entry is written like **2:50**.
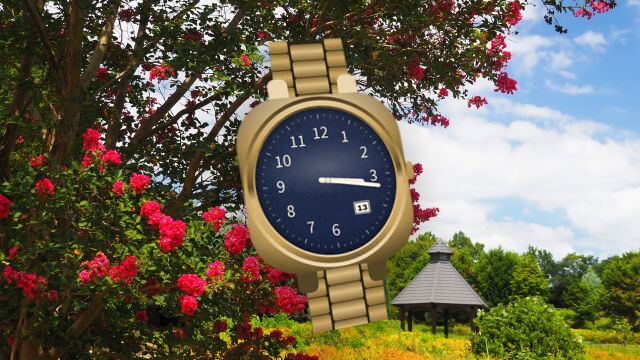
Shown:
**3:17**
